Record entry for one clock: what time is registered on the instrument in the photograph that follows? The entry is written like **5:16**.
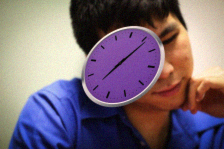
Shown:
**7:06**
